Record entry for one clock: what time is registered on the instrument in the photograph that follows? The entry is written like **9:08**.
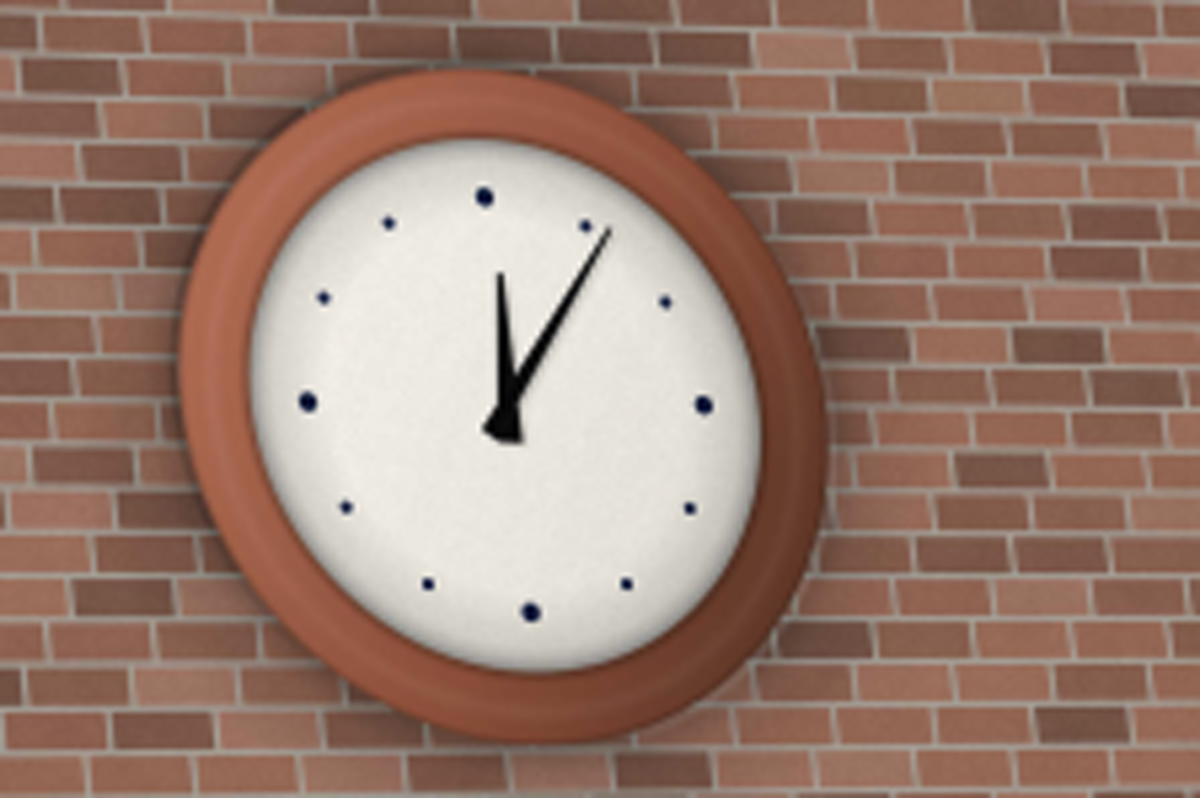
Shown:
**12:06**
